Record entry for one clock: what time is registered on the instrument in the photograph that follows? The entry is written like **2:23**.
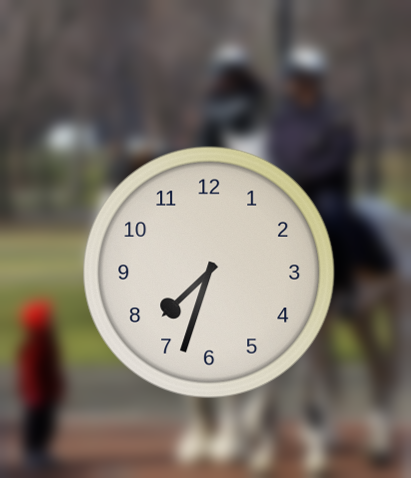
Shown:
**7:33**
